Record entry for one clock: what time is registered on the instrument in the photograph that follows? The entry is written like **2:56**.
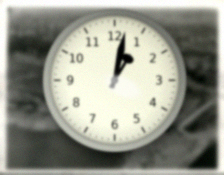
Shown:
**1:02**
